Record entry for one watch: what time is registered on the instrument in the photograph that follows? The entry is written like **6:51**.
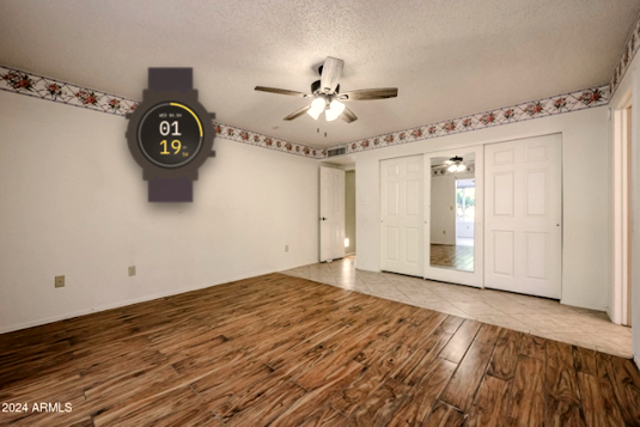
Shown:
**1:19**
